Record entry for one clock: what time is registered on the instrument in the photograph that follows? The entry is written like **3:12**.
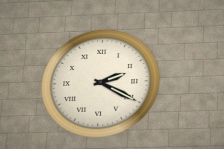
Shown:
**2:20**
